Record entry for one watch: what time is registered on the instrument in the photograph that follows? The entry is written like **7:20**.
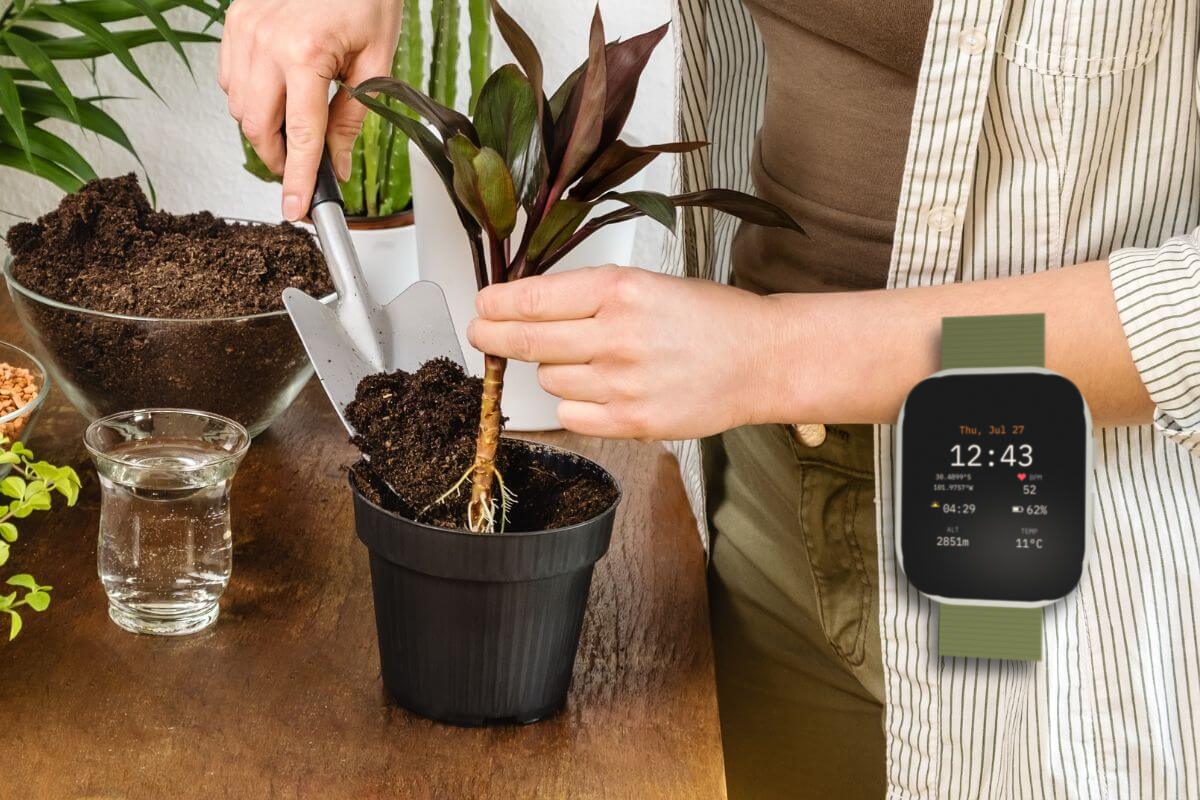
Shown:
**12:43**
